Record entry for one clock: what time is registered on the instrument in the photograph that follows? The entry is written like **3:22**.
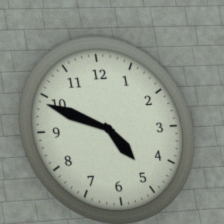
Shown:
**4:49**
